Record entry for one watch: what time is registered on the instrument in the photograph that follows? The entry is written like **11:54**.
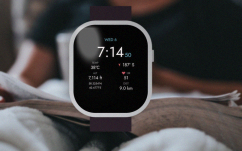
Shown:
**7:14**
